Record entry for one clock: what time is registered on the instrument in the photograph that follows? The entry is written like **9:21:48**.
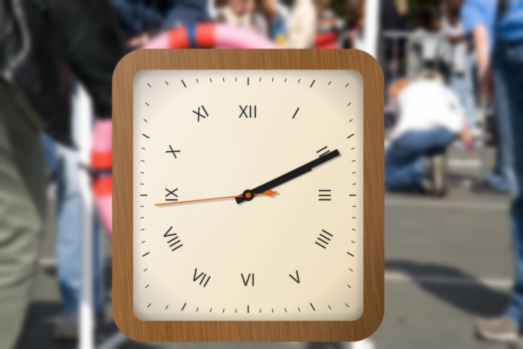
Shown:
**2:10:44**
